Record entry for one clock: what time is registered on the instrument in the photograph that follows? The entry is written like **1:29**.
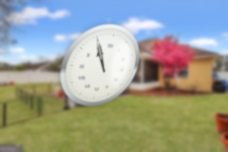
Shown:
**10:55**
